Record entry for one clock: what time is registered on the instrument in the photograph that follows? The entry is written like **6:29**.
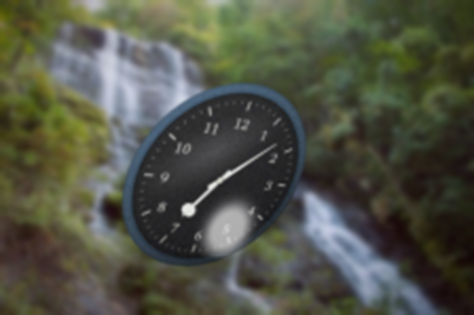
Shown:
**7:08**
